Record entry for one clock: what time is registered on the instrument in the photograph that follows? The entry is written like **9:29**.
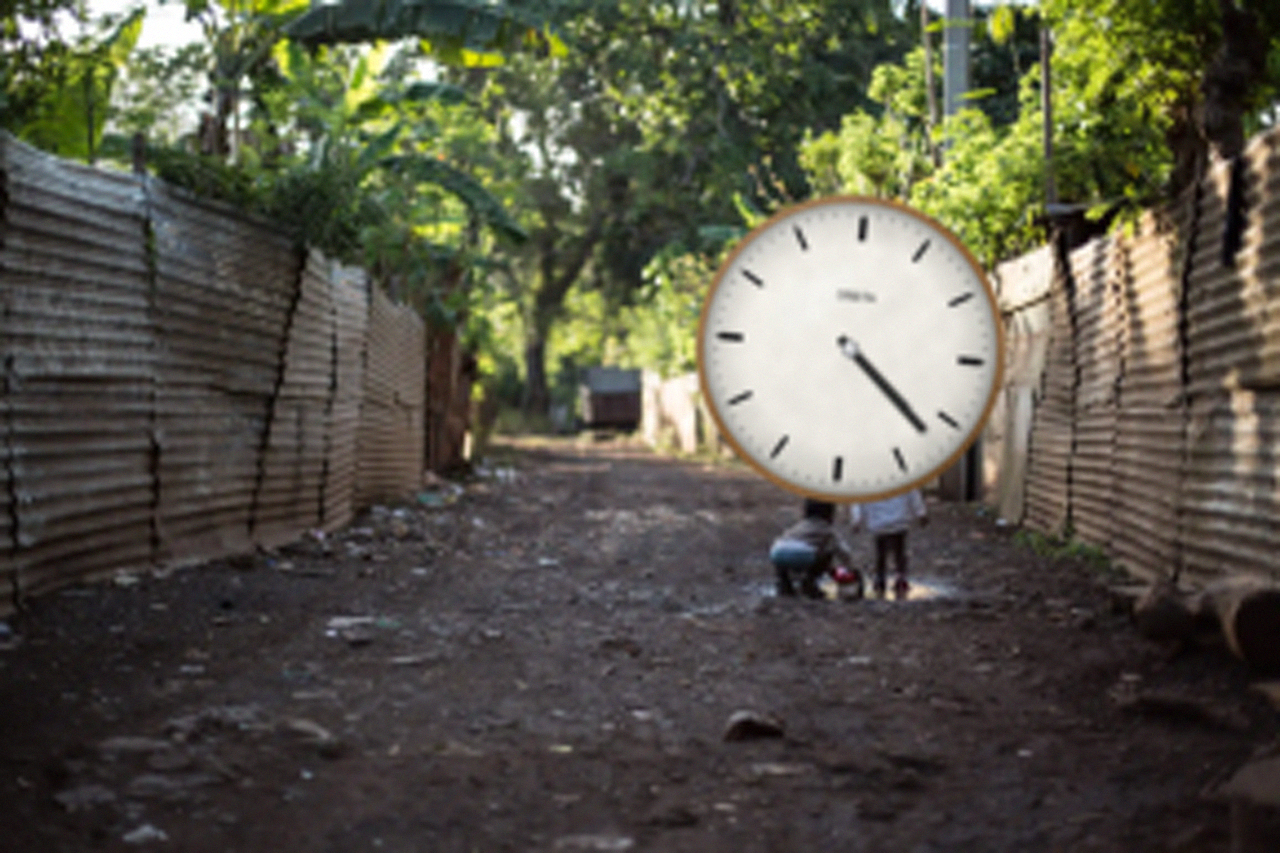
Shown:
**4:22**
